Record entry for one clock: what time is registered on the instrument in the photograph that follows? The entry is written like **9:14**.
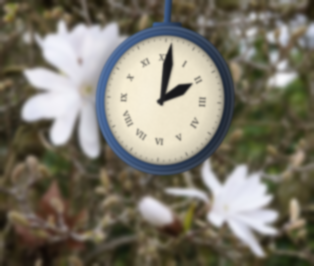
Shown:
**2:01**
